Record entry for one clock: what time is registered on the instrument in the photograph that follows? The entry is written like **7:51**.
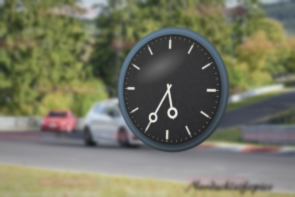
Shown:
**5:35**
